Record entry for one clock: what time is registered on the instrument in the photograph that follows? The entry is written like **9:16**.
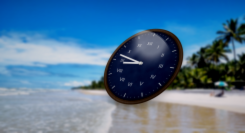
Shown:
**8:47**
